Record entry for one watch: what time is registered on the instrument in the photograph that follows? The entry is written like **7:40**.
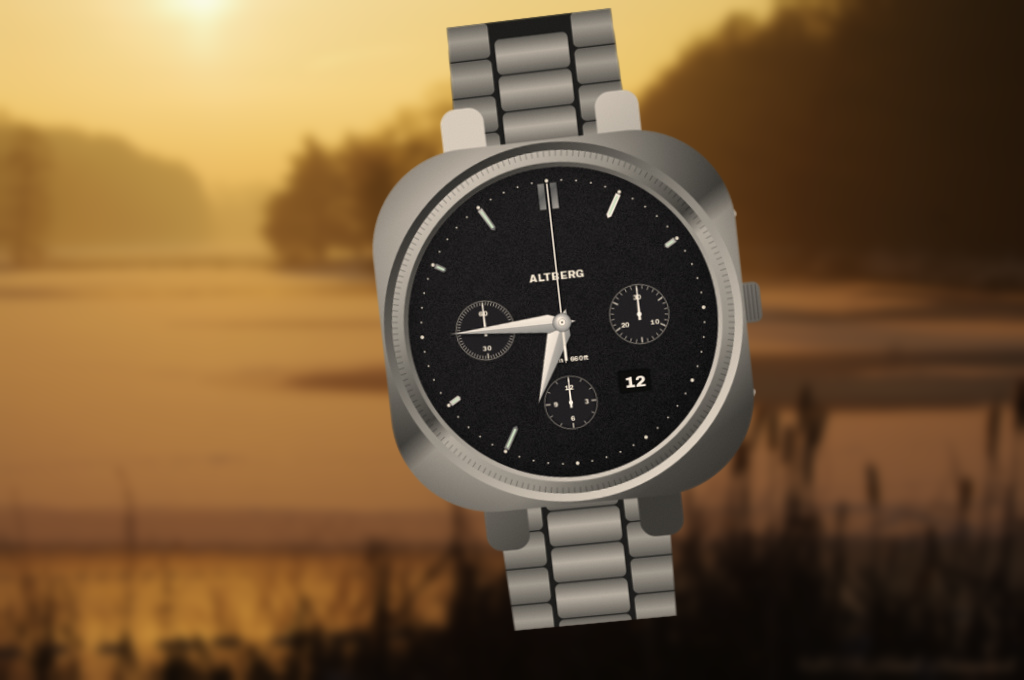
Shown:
**6:45**
